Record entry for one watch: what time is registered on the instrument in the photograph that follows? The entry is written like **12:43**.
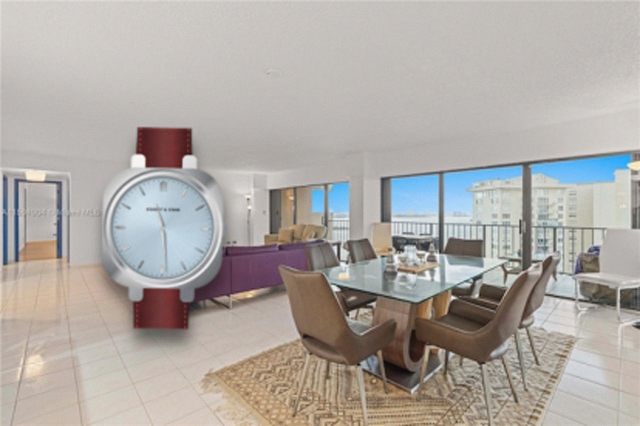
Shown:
**11:29**
